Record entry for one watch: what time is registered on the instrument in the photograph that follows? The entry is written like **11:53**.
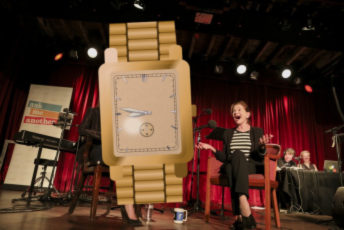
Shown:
**8:47**
